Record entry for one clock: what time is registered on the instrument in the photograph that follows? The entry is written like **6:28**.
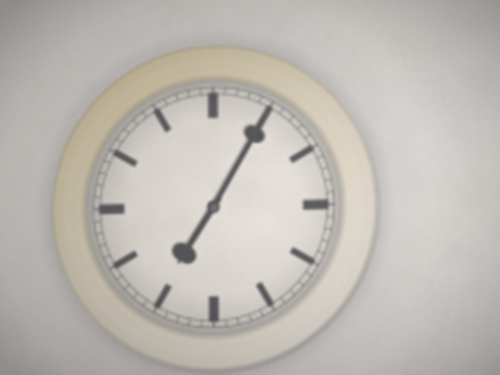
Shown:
**7:05**
